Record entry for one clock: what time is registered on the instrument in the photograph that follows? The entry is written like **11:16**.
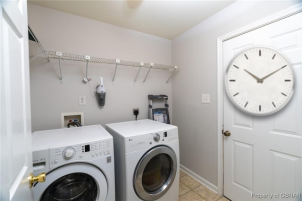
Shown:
**10:10**
